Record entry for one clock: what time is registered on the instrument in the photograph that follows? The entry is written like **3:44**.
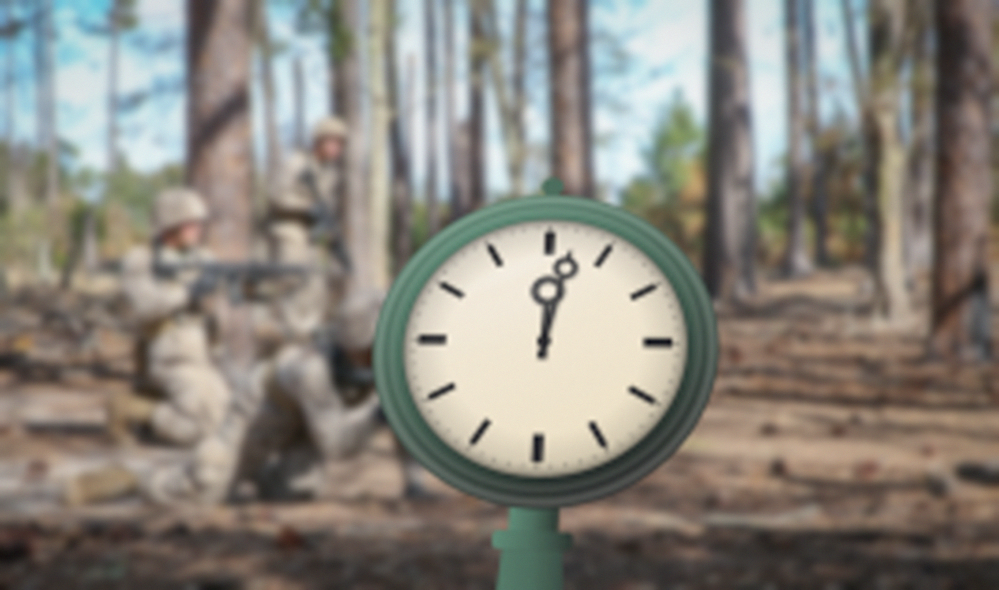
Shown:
**12:02**
